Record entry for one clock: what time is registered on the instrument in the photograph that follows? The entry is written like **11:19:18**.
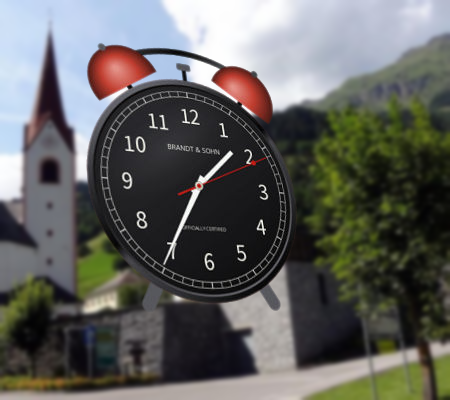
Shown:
**1:35:11**
